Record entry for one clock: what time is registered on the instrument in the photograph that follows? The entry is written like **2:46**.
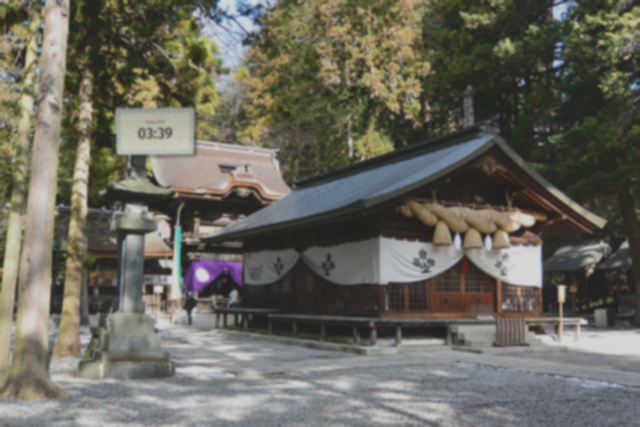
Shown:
**3:39**
